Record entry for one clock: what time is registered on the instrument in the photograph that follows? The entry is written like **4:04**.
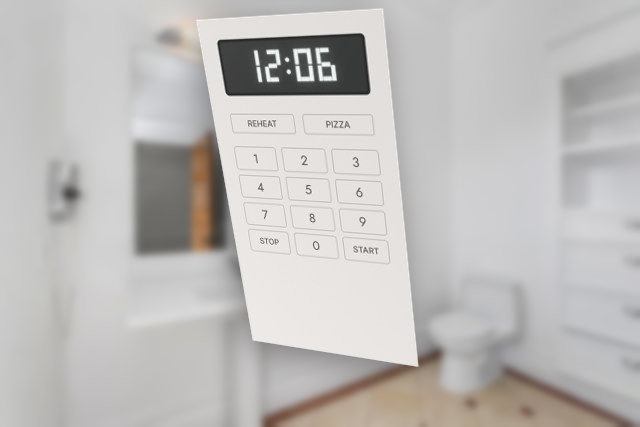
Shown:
**12:06**
